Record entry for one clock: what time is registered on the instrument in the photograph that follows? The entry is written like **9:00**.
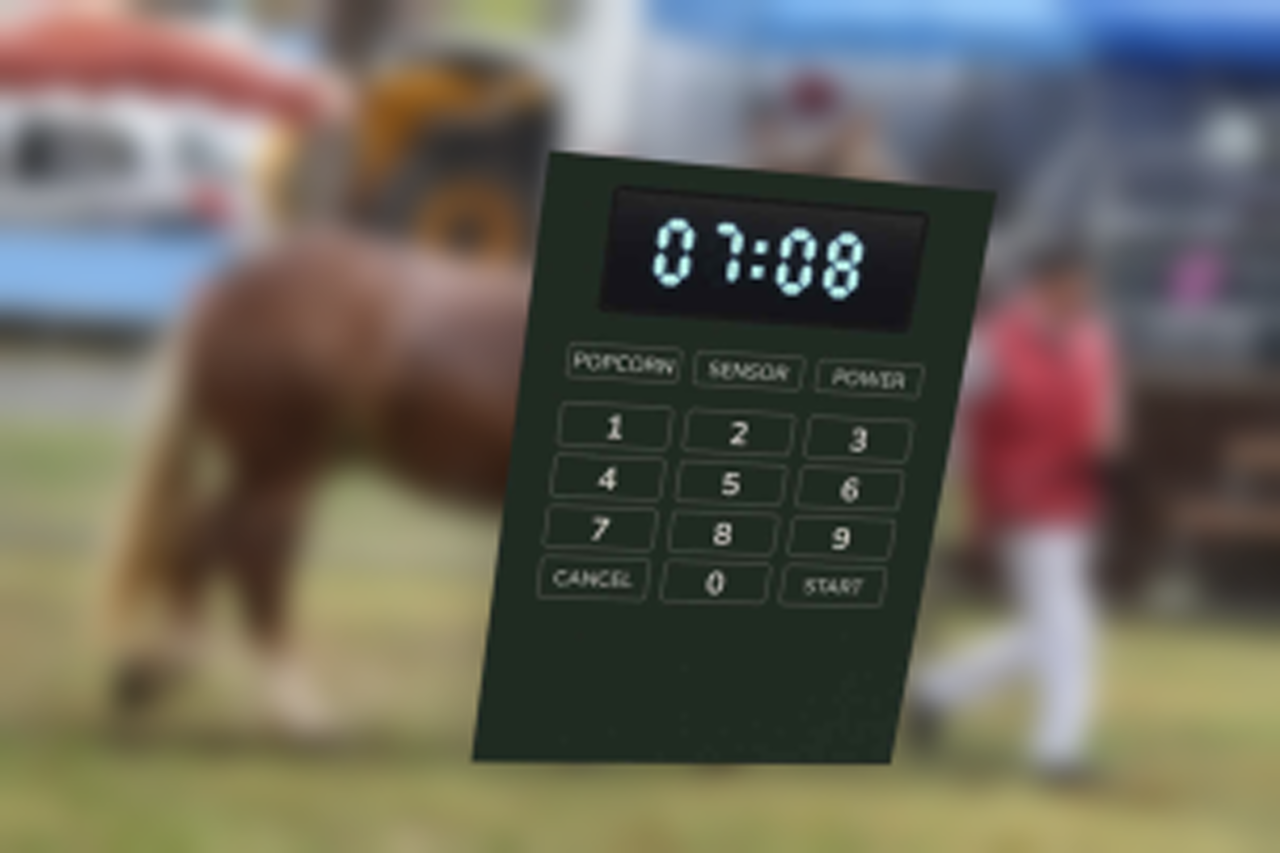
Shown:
**7:08**
